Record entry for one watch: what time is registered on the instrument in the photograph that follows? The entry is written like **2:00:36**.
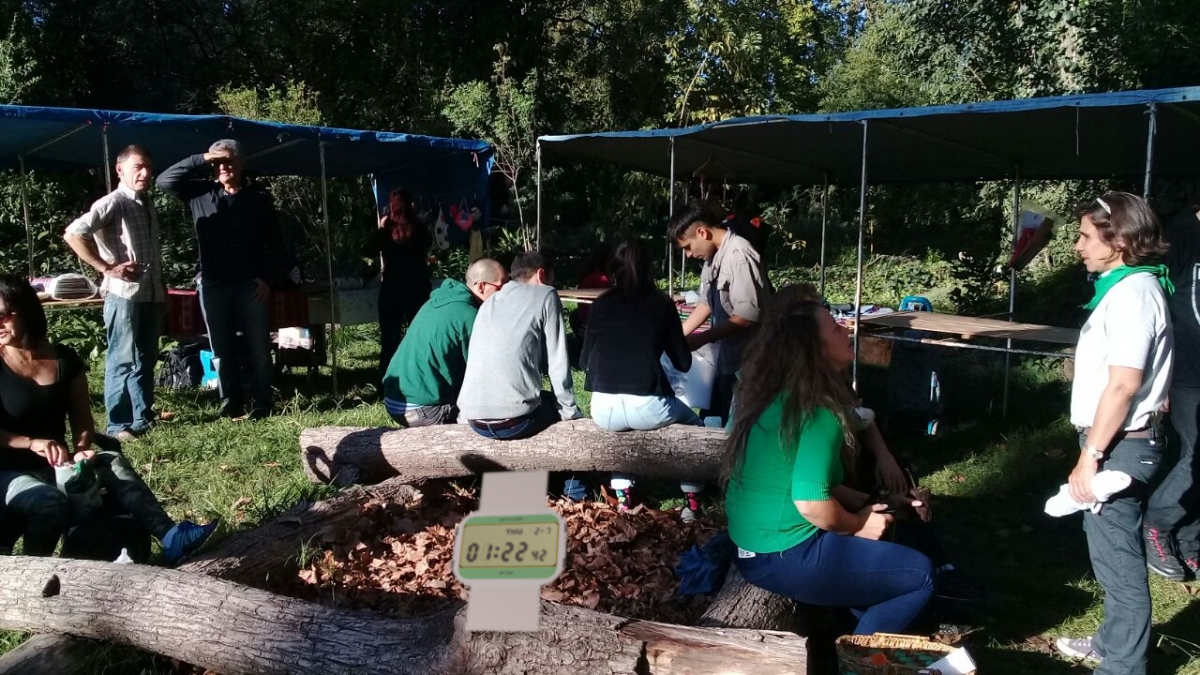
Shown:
**1:22:42**
